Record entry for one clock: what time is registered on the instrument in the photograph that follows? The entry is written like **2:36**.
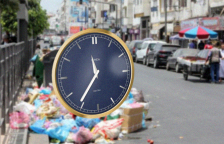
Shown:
**11:36**
